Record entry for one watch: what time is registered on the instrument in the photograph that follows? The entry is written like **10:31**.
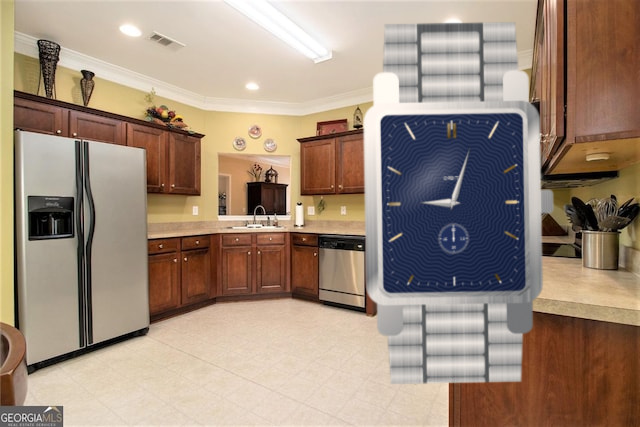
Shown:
**9:03**
